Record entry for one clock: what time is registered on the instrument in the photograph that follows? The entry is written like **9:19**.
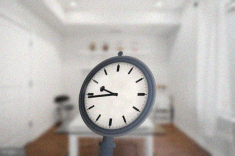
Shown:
**9:44**
